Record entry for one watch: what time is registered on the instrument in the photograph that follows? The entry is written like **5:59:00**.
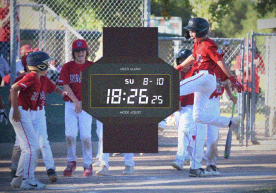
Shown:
**18:26:25**
